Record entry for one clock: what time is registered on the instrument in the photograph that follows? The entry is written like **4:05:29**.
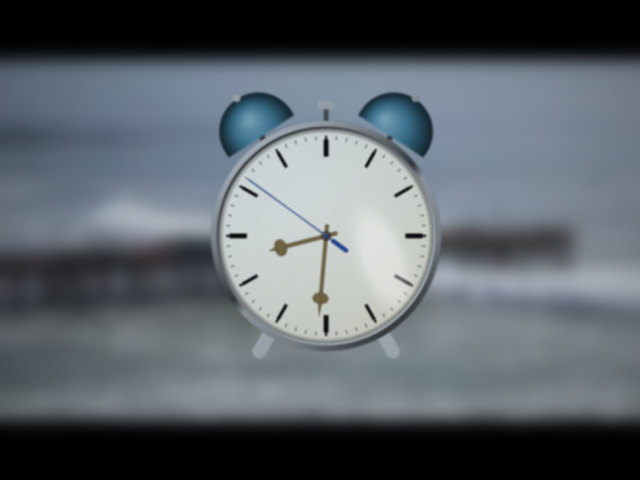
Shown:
**8:30:51**
